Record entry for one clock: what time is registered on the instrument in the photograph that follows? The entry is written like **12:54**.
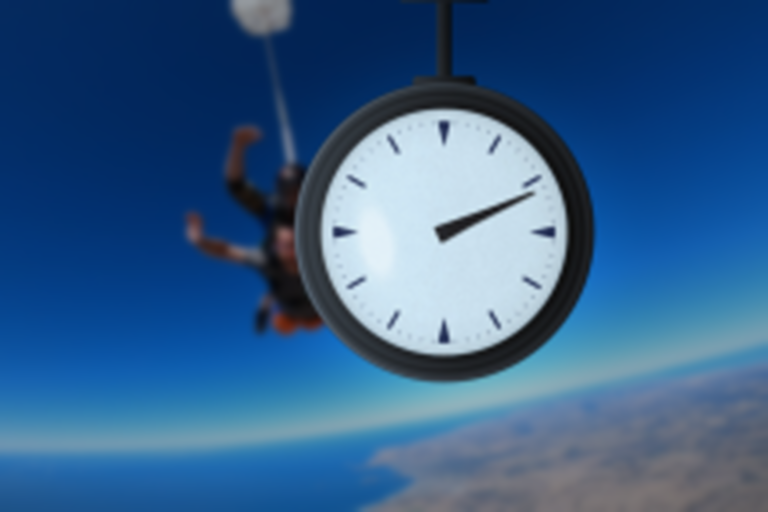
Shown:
**2:11**
